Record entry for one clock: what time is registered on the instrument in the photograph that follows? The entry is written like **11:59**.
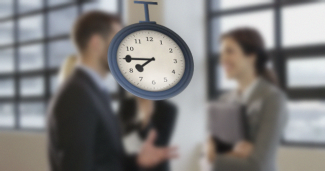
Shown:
**7:45**
